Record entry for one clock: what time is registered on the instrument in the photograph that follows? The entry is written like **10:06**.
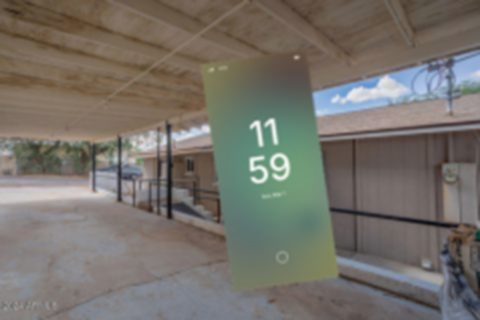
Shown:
**11:59**
